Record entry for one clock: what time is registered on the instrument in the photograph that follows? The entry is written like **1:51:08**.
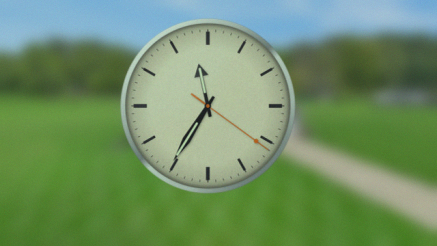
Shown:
**11:35:21**
